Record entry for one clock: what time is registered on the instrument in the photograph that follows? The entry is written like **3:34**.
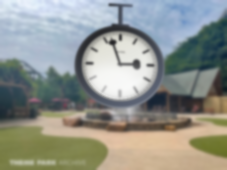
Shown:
**2:57**
